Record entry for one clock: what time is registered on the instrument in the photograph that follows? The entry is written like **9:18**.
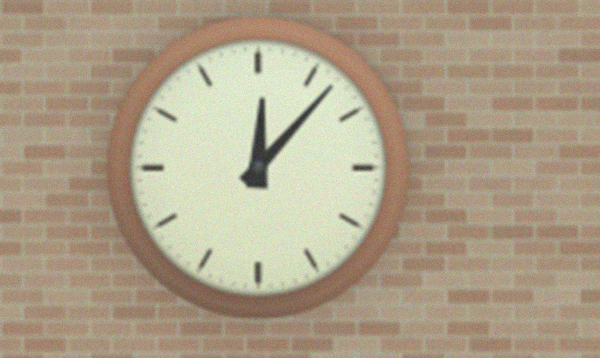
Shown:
**12:07**
